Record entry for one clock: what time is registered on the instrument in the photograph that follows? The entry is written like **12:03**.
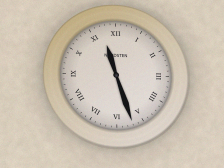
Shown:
**11:27**
